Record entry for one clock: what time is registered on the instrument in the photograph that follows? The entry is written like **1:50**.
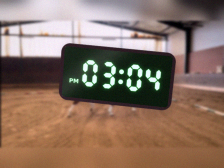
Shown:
**3:04**
